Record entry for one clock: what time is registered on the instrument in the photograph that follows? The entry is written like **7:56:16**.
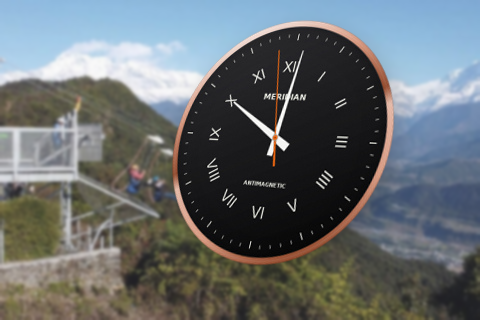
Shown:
**10:00:58**
